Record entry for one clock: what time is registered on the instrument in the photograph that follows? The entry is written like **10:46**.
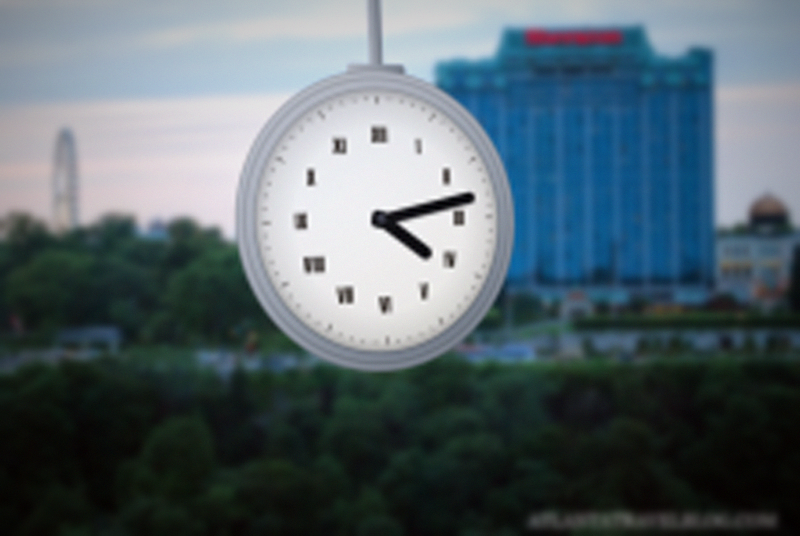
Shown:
**4:13**
